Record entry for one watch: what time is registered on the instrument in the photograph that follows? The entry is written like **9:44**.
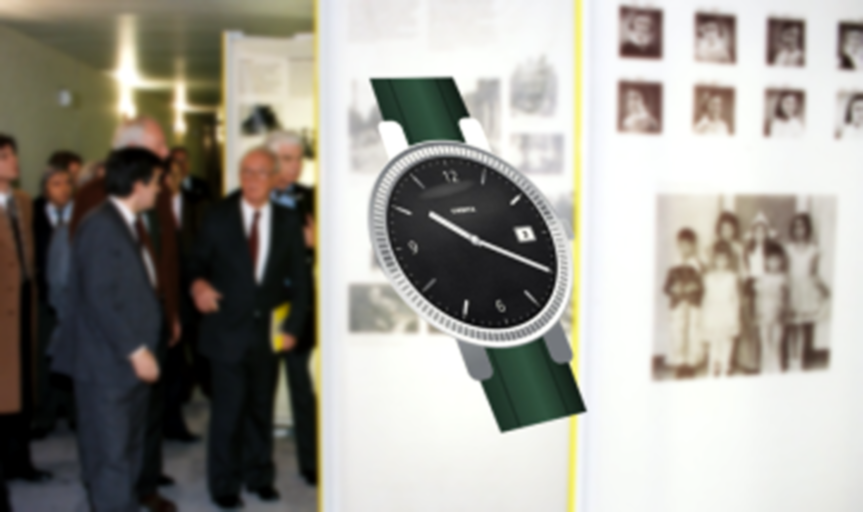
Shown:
**10:20**
